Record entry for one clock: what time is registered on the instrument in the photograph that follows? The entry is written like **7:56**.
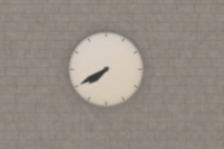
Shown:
**7:40**
